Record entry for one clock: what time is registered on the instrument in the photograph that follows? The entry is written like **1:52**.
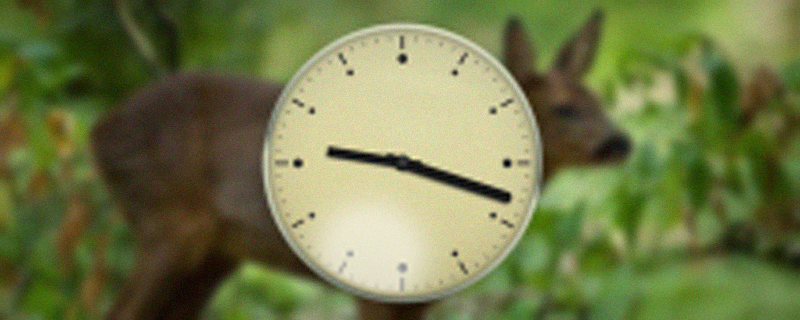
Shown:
**9:18**
